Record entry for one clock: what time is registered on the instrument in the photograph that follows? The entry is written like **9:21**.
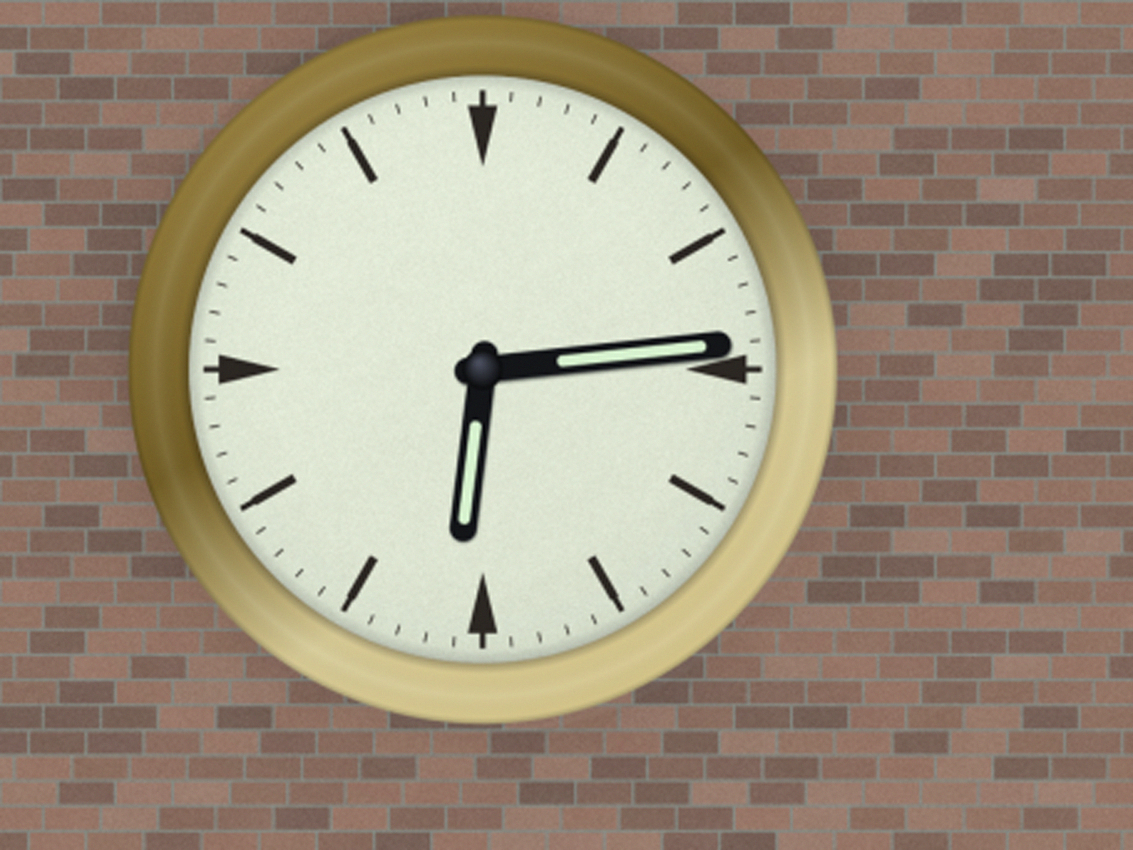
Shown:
**6:14**
